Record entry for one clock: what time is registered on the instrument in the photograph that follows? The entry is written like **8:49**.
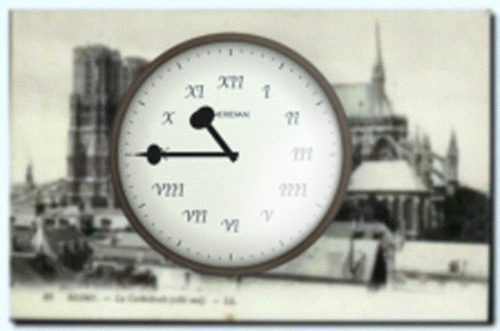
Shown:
**10:45**
